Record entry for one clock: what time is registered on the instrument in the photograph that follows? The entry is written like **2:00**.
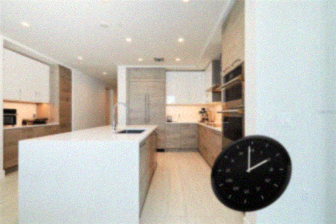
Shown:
**1:59**
